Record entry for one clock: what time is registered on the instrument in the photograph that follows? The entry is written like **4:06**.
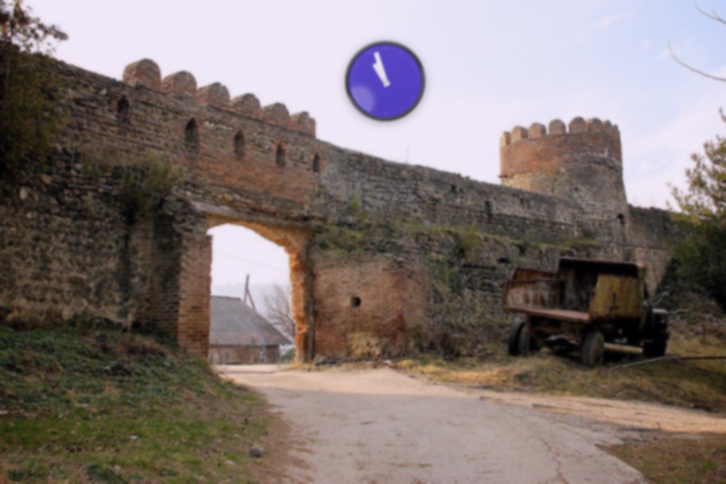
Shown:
**10:57**
